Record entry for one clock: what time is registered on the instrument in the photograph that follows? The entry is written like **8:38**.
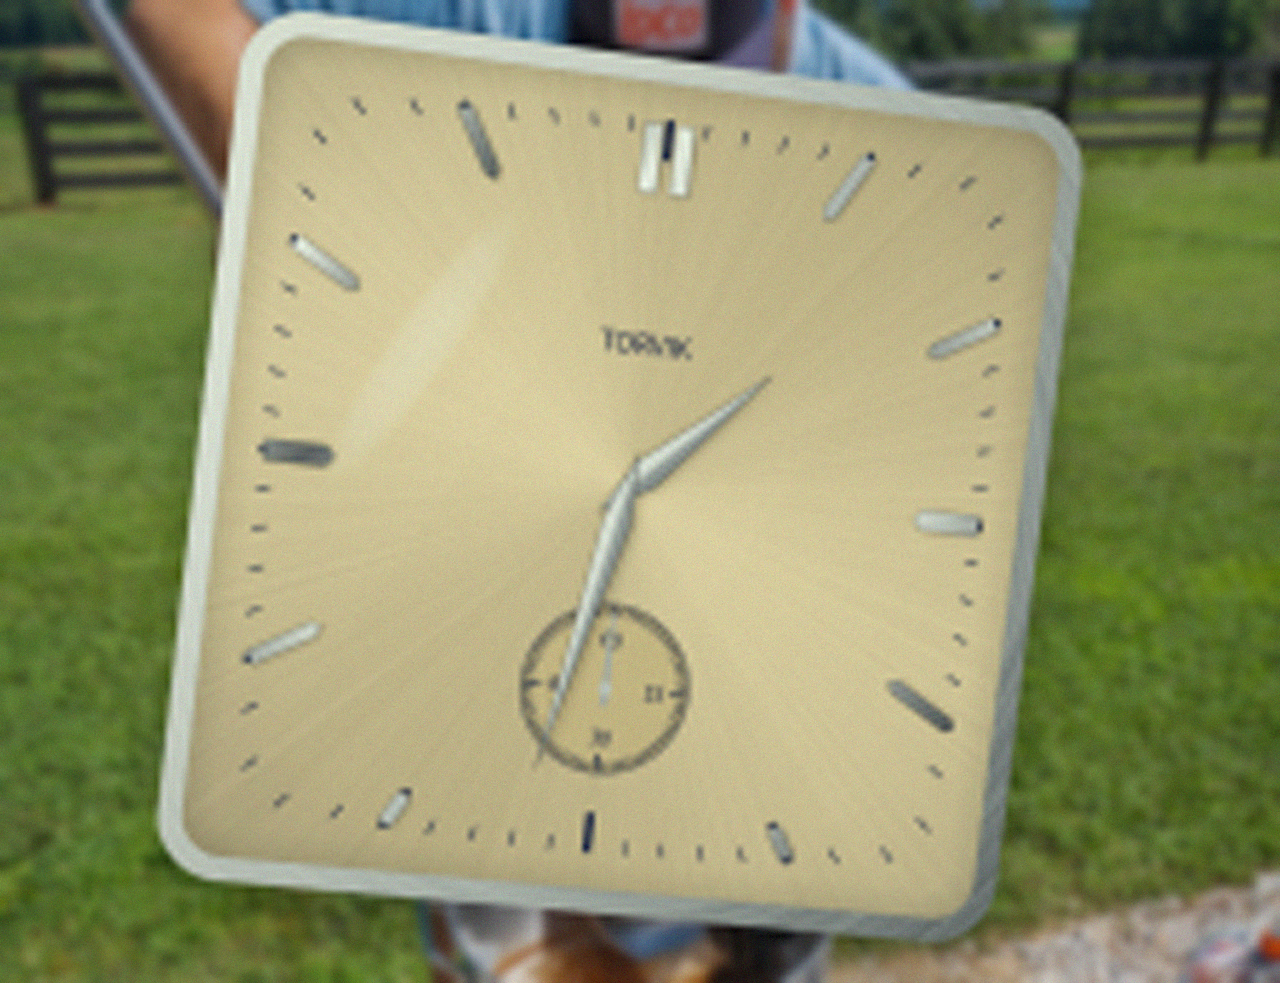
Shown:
**1:32**
